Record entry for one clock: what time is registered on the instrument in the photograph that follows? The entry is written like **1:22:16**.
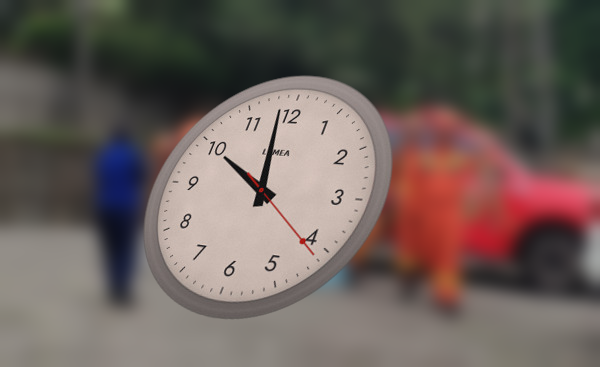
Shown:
**9:58:21**
